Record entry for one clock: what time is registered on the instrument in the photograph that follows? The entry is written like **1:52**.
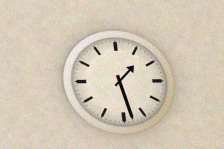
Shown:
**1:28**
